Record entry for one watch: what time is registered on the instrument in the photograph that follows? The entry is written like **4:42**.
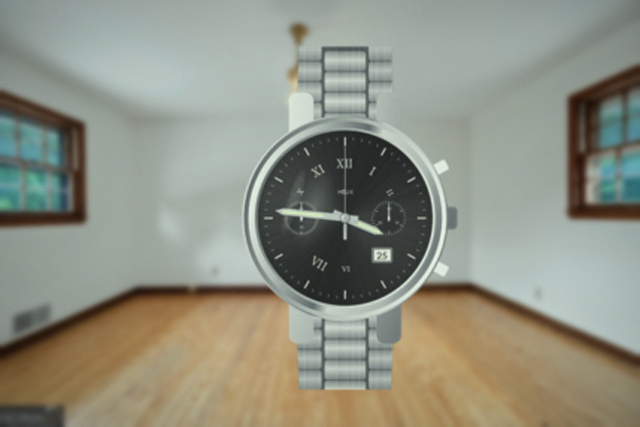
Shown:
**3:46**
